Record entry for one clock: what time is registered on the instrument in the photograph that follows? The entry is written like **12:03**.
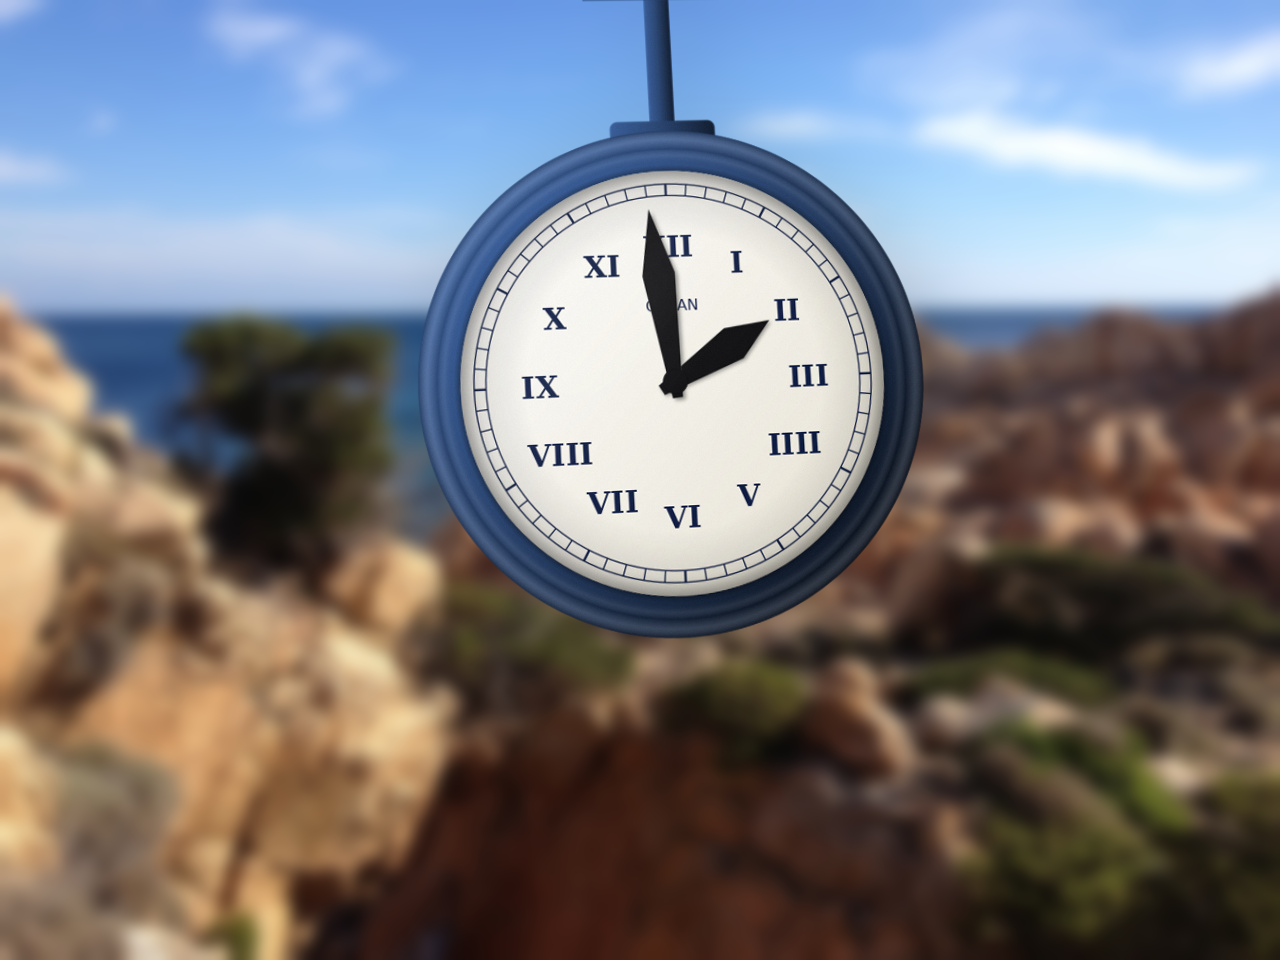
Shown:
**1:59**
